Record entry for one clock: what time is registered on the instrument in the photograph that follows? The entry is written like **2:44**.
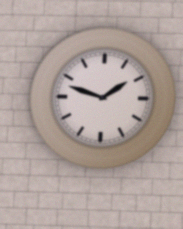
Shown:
**1:48**
